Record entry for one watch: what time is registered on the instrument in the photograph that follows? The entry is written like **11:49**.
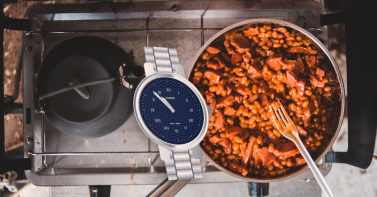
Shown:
**10:53**
